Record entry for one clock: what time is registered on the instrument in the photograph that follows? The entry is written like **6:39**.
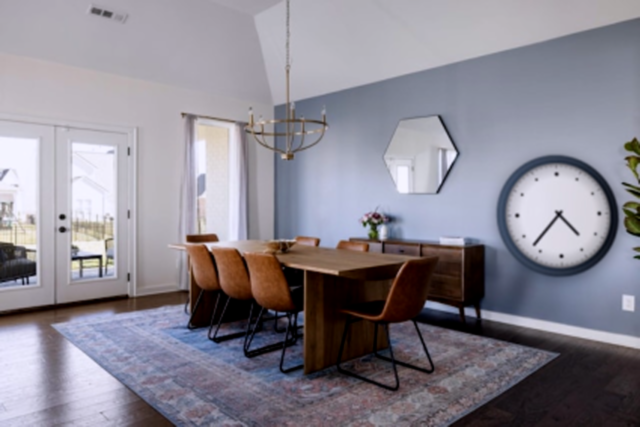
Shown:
**4:37**
